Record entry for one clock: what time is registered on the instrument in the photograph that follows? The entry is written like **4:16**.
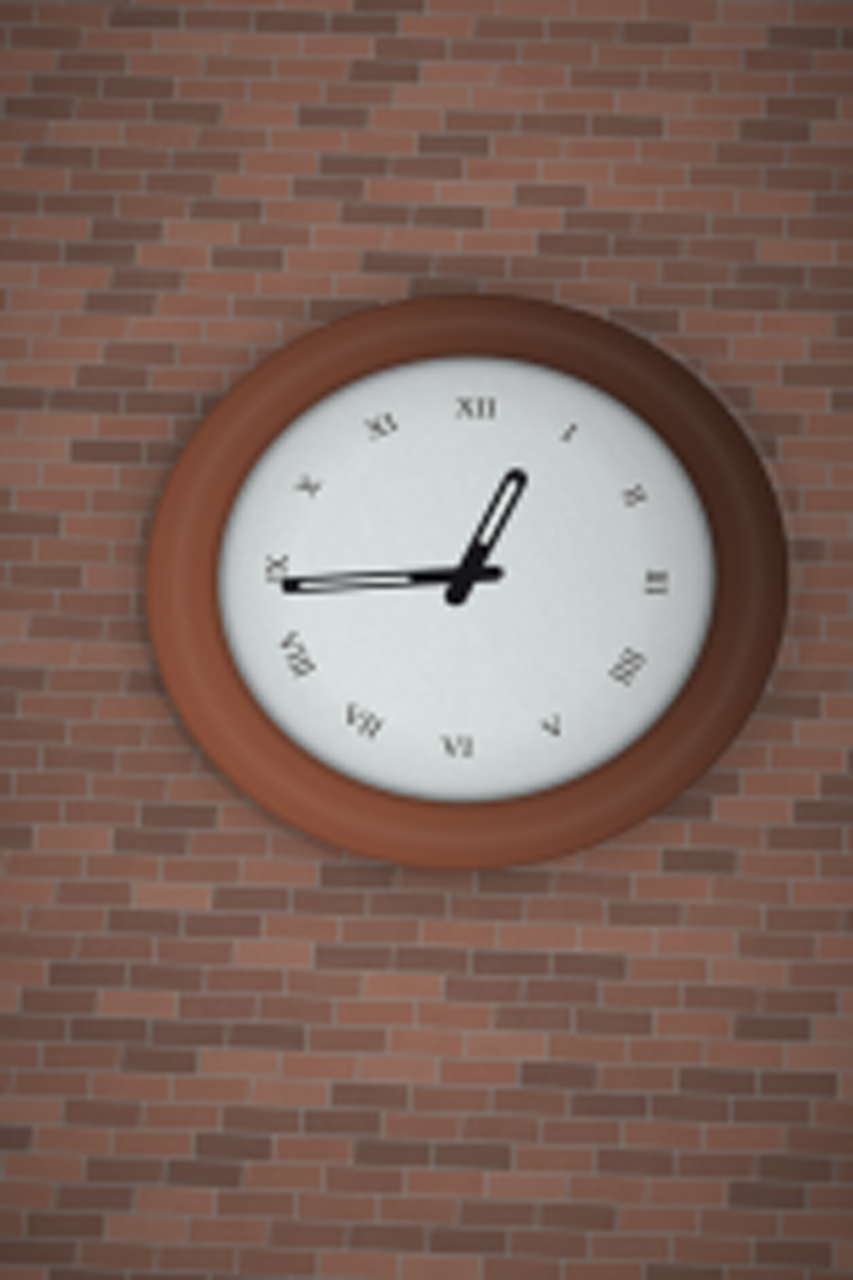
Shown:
**12:44**
